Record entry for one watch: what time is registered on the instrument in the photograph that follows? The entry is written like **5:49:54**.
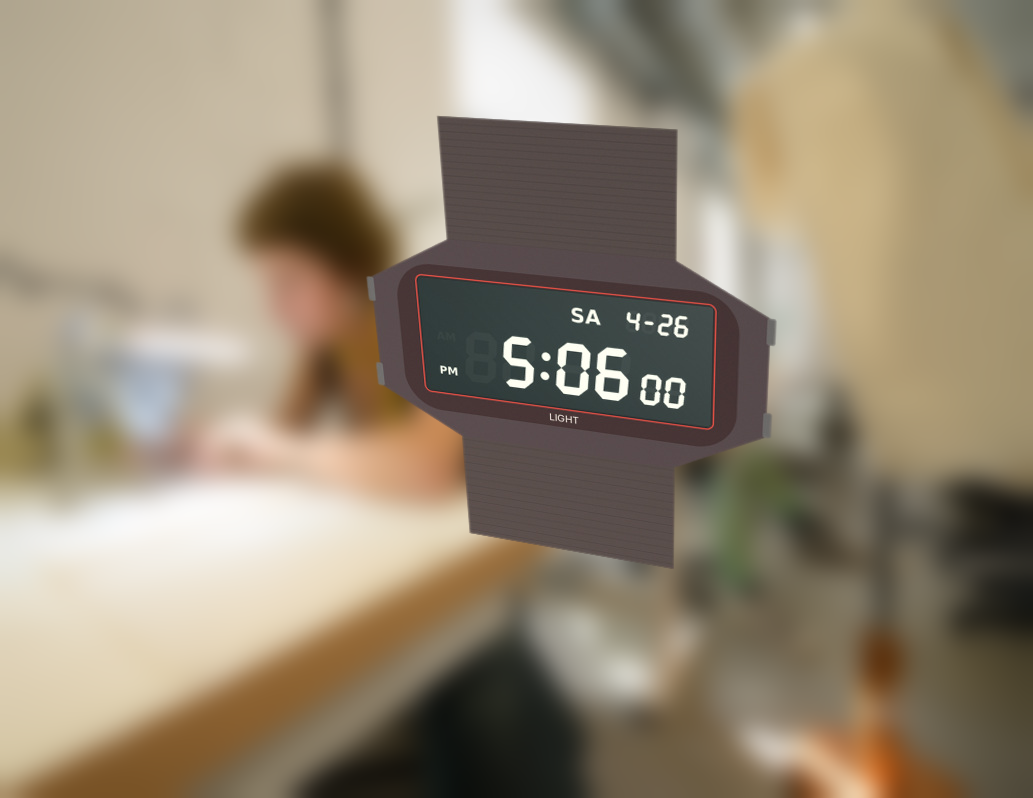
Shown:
**5:06:00**
